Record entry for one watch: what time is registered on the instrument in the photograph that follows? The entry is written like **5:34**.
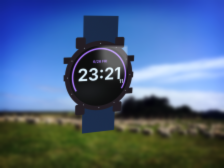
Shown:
**23:21**
